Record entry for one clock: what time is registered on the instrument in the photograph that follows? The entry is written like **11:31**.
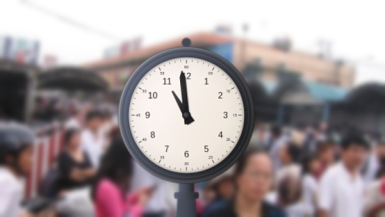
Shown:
**10:59**
